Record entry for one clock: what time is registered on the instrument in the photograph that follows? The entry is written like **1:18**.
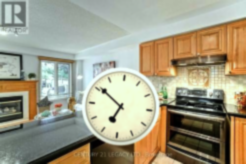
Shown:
**6:51**
